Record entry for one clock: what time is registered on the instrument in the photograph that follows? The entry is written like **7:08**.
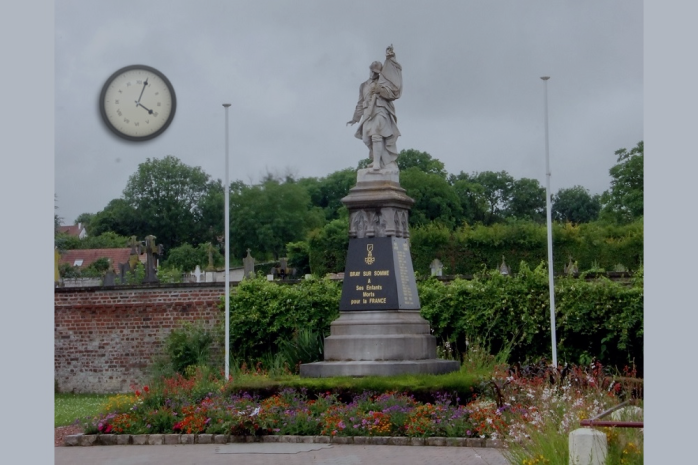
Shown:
**4:03**
